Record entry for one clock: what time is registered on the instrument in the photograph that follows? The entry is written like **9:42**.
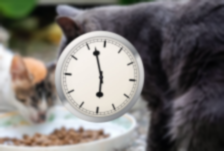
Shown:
**5:57**
